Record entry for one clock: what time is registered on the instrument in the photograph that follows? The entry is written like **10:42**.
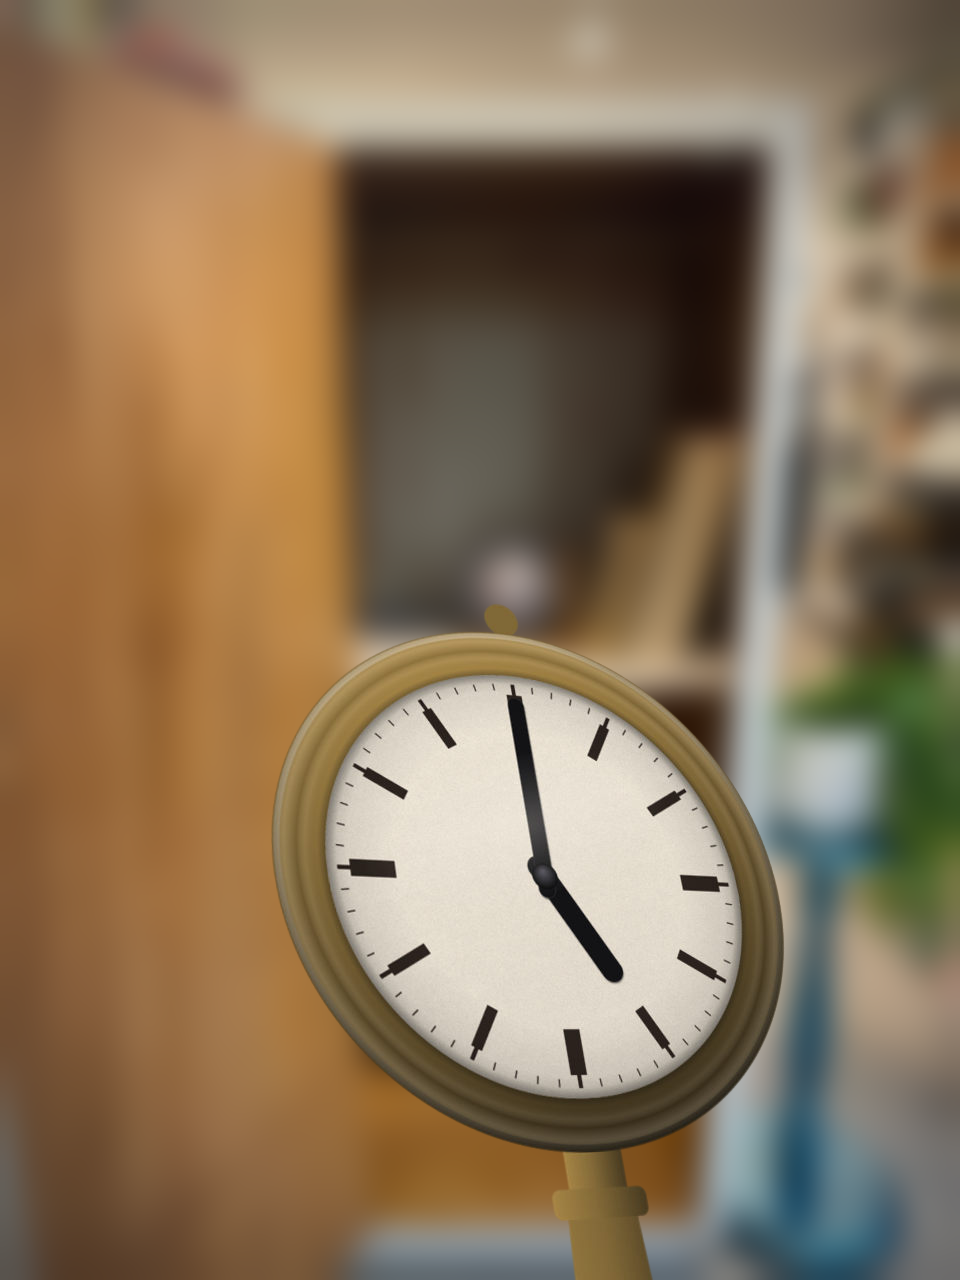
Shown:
**5:00**
